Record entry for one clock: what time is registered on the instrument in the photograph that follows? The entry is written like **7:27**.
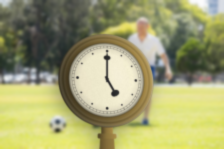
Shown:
**5:00**
